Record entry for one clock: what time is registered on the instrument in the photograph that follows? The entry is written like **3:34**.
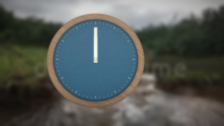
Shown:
**12:00**
